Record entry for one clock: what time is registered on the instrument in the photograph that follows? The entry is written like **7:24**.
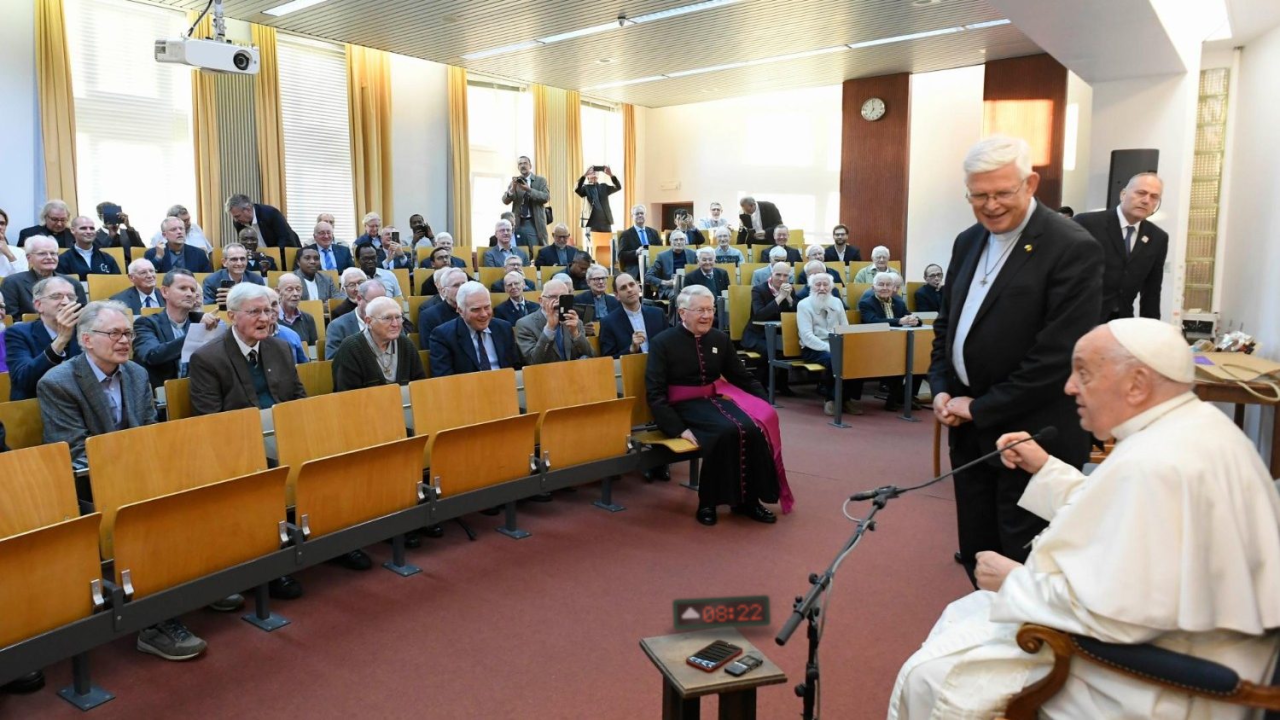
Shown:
**8:22**
